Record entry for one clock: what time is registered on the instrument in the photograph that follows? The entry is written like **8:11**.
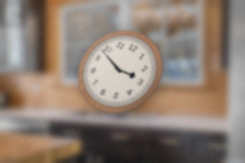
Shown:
**2:48**
